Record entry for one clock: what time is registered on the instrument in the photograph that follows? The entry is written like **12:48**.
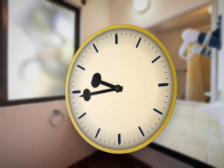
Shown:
**9:44**
